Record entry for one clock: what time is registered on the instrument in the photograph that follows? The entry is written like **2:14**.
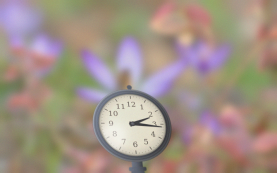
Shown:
**2:16**
